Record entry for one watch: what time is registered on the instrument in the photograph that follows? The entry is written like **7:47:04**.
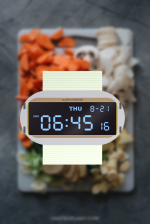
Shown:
**6:45:16**
